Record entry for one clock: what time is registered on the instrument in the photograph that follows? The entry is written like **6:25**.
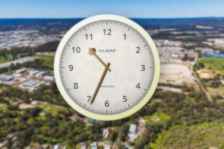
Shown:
**10:34**
